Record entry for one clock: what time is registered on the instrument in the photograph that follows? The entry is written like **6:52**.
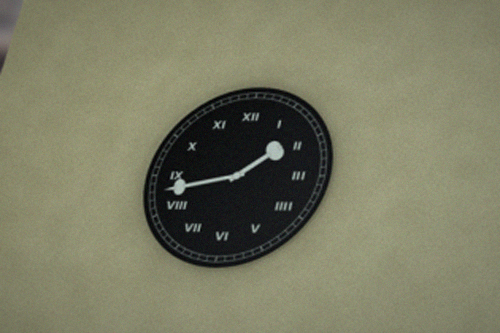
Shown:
**1:43**
